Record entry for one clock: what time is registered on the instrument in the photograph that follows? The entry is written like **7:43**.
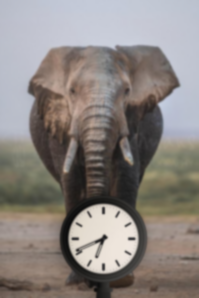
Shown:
**6:41**
